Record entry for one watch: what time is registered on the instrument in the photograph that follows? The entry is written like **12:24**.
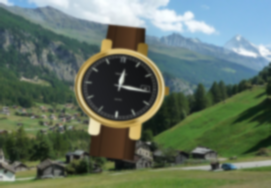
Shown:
**12:16**
